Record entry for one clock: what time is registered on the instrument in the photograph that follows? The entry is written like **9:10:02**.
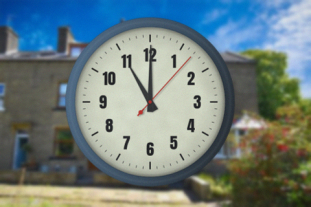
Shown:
**11:00:07**
